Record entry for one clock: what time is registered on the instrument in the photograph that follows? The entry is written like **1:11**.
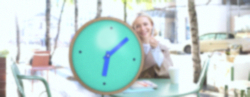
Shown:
**6:07**
